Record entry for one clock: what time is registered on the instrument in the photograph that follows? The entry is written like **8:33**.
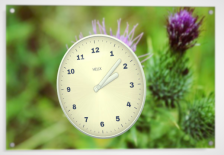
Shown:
**2:08**
